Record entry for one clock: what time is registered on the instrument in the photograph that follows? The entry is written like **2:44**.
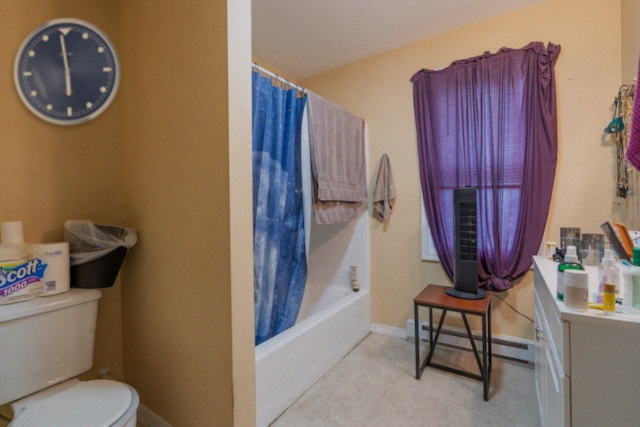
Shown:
**5:59**
